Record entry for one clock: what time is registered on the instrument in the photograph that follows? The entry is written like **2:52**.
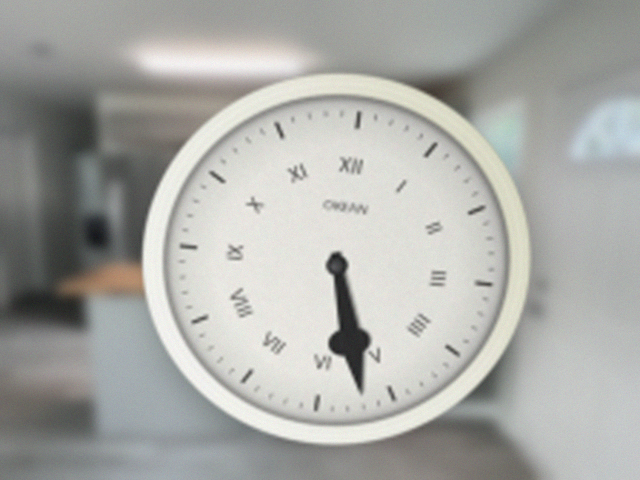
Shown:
**5:27**
